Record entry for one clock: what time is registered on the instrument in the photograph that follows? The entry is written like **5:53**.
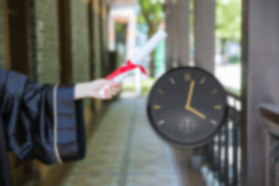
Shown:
**4:02**
